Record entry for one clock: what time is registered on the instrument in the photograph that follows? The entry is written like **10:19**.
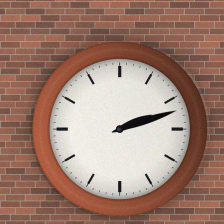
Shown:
**2:12**
